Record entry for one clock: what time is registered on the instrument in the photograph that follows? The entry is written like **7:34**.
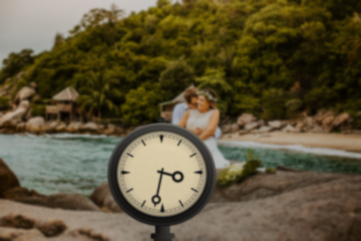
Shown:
**3:32**
